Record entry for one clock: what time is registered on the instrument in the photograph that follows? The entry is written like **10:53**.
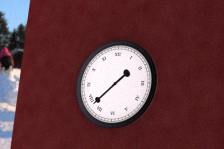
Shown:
**1:38**
